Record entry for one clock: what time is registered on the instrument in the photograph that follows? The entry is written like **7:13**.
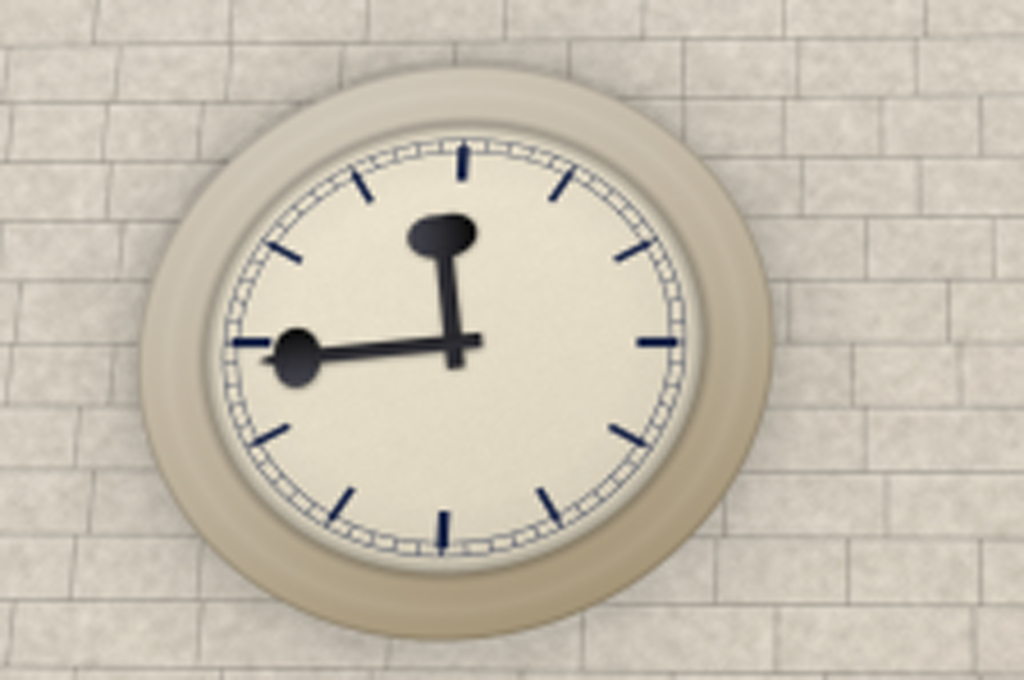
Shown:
**11:44**
